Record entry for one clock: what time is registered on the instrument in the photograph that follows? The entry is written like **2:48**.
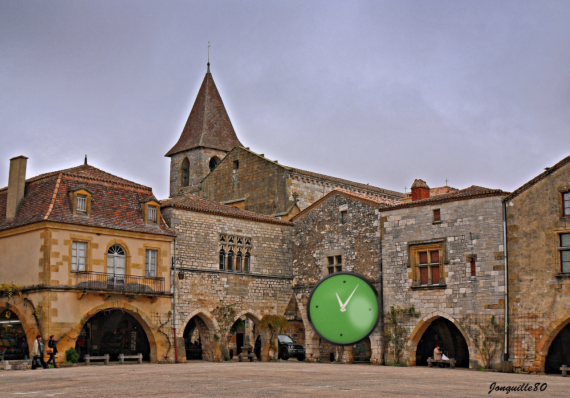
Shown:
**11:05**
